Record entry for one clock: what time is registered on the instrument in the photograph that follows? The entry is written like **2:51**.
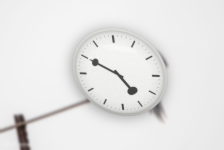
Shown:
**4:50**
